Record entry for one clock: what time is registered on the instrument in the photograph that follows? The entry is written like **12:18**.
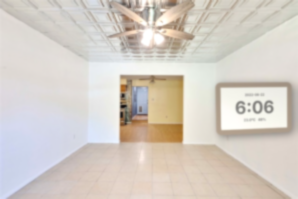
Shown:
**6:06**
